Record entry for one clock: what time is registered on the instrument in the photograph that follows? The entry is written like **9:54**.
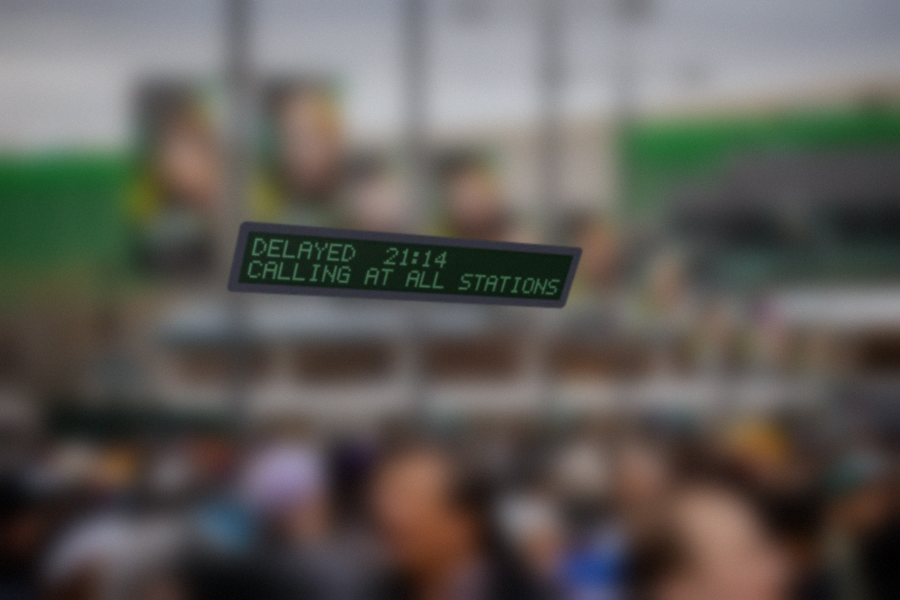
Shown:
**21:14**
